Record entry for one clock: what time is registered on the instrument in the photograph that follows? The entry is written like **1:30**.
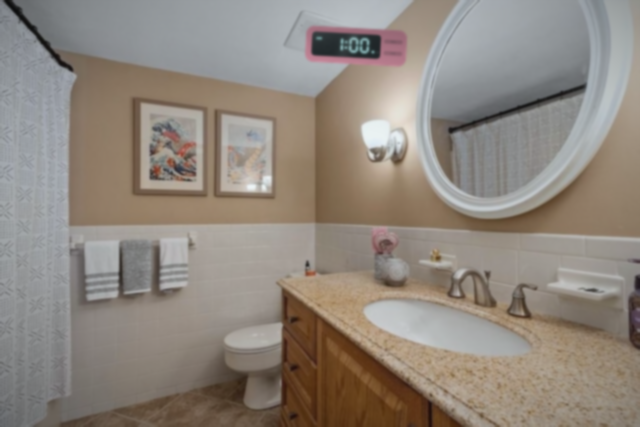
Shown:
**1:00**
